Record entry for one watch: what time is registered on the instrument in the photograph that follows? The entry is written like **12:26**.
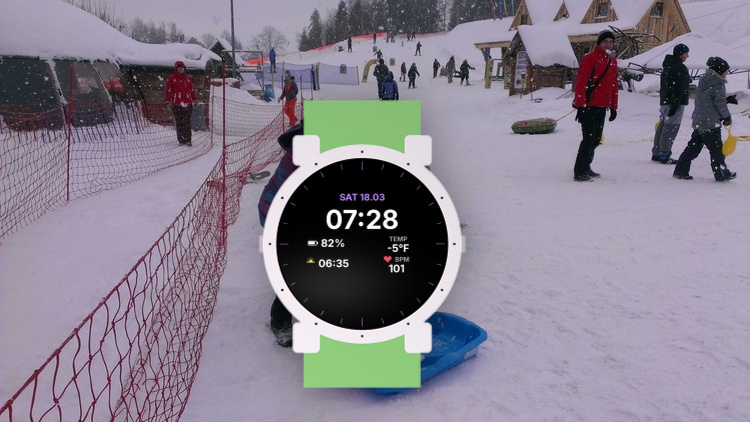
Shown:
**7:28**
